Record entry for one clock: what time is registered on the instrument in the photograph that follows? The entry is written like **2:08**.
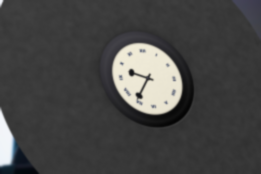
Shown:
**9:36**
